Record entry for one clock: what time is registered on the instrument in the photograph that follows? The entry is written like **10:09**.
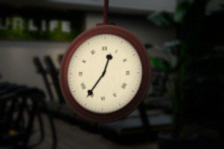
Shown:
**12:36**
